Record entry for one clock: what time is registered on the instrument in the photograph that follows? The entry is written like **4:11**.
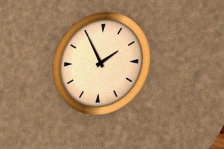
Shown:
**1:55**
